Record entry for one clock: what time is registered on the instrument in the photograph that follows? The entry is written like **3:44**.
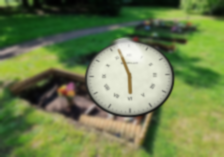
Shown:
**5:57**
